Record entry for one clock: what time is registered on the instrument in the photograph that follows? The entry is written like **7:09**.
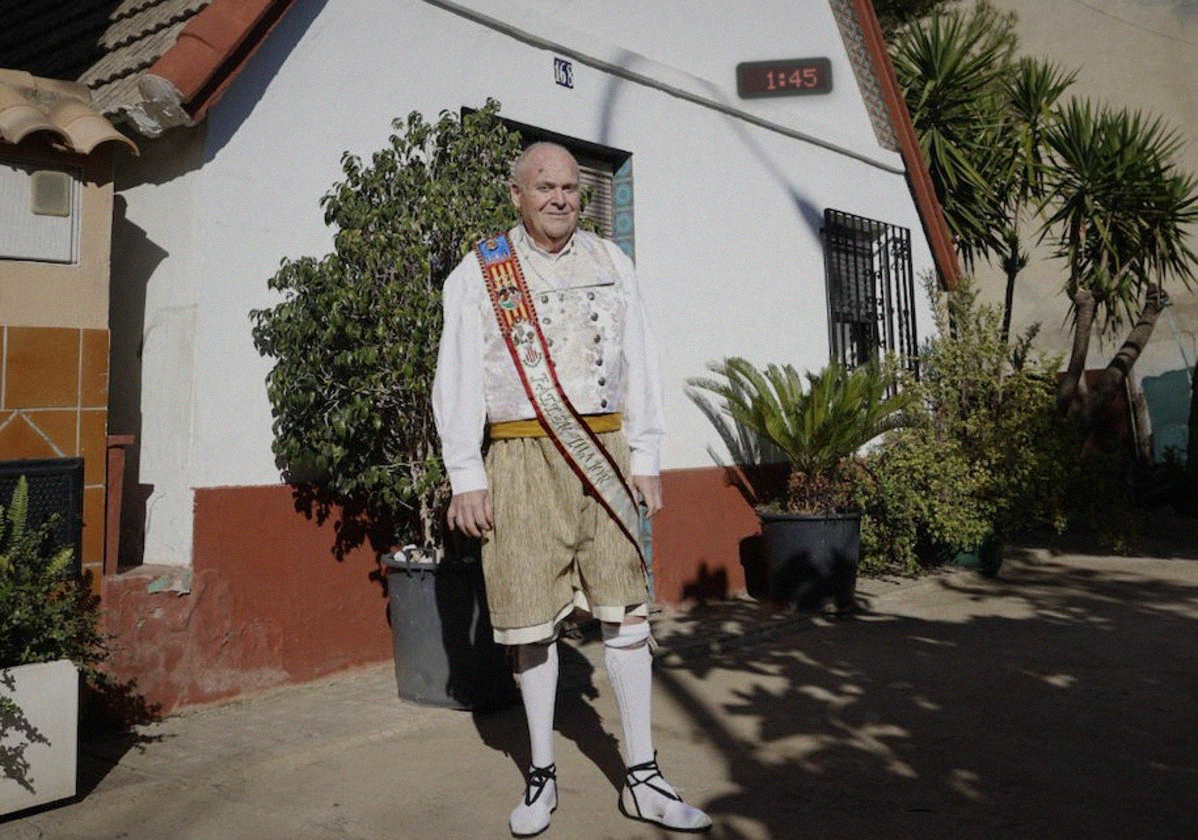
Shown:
**1:45**
